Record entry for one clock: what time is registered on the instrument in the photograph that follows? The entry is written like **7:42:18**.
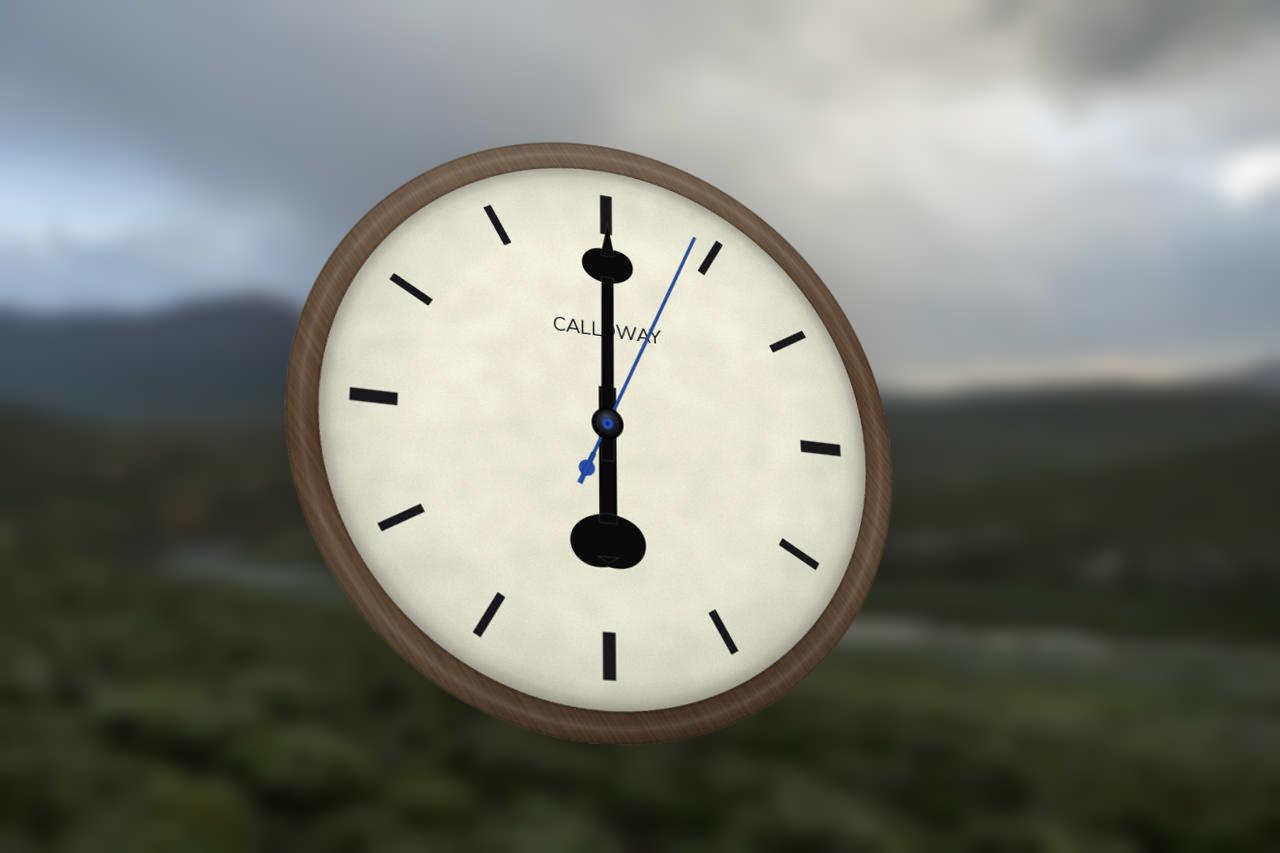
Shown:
**6:00:04**
